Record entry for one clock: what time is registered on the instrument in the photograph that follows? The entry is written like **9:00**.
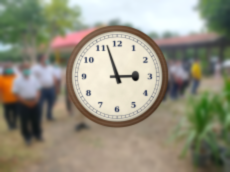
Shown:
**2:57**
